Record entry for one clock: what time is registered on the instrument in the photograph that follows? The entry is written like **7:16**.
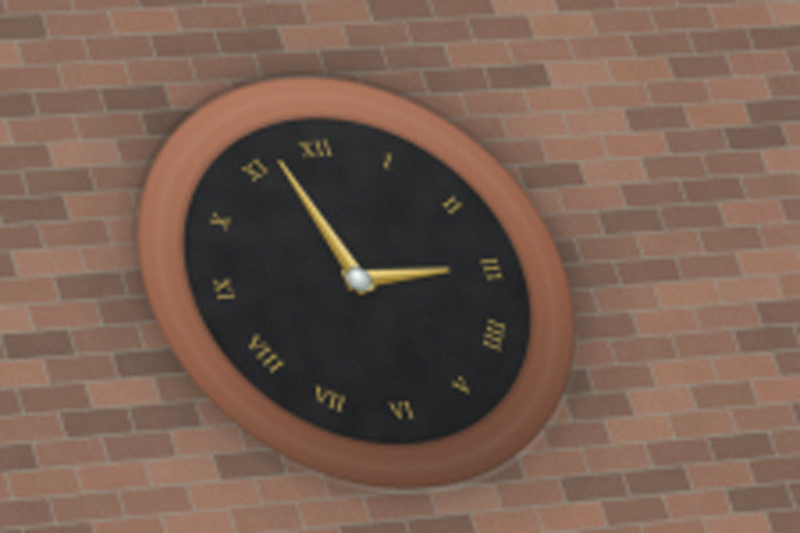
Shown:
**2:57**
